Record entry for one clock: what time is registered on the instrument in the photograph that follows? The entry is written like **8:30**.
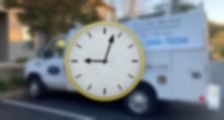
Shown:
**9:03**
